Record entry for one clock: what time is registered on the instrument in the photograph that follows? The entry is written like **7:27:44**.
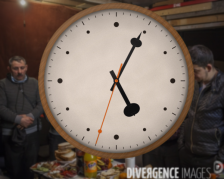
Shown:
**5:04:33**
